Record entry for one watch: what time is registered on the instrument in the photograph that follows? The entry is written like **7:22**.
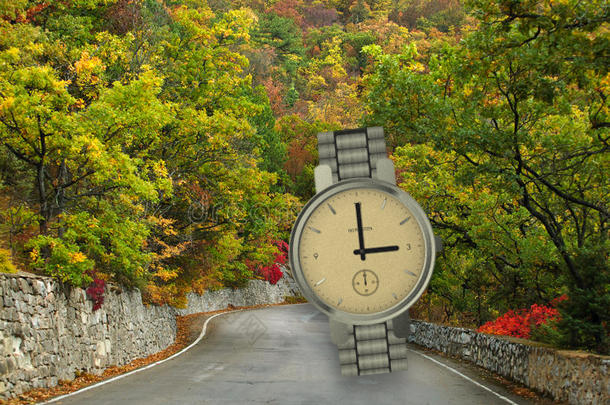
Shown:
**3:00**
